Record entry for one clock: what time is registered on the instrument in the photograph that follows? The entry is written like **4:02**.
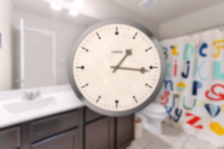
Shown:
**1:16**
